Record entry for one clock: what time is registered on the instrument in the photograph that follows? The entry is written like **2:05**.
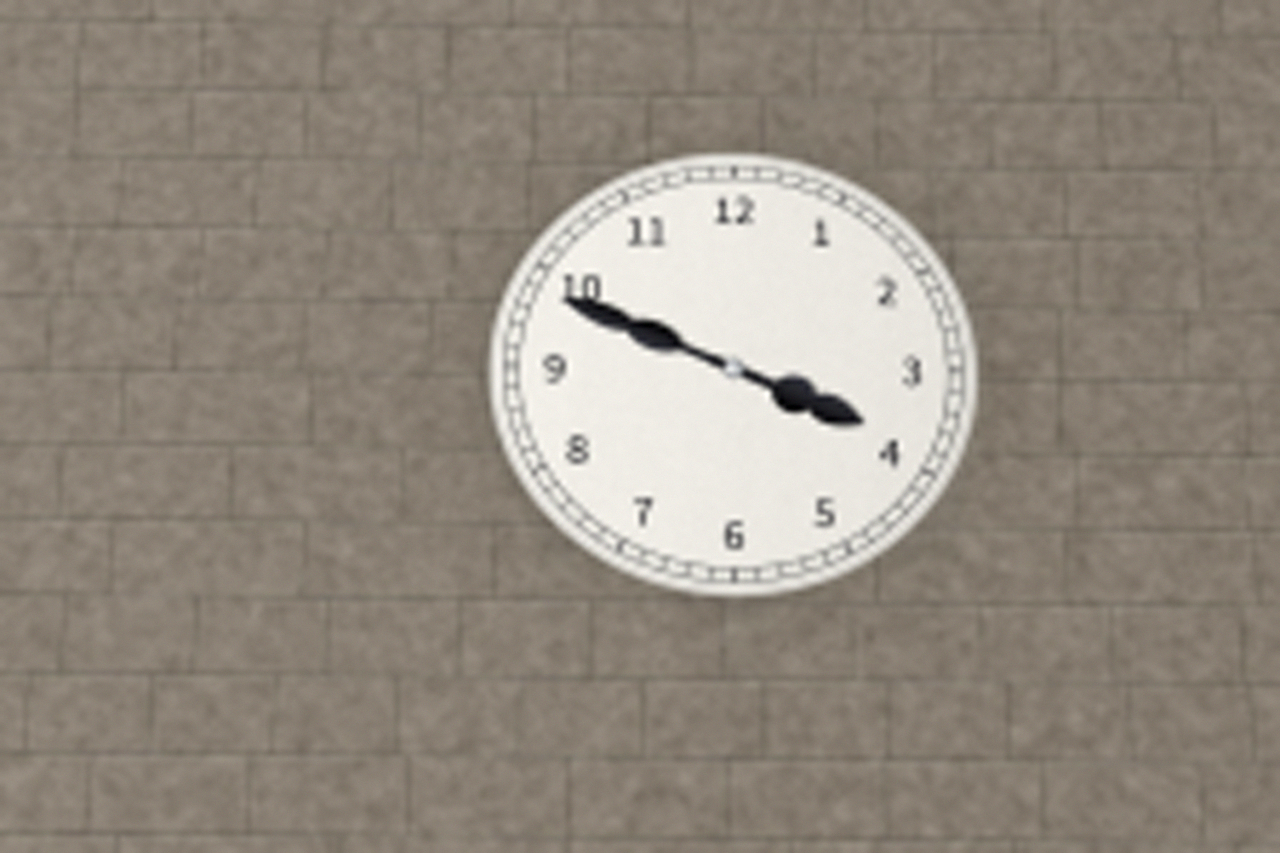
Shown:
**3:49**
